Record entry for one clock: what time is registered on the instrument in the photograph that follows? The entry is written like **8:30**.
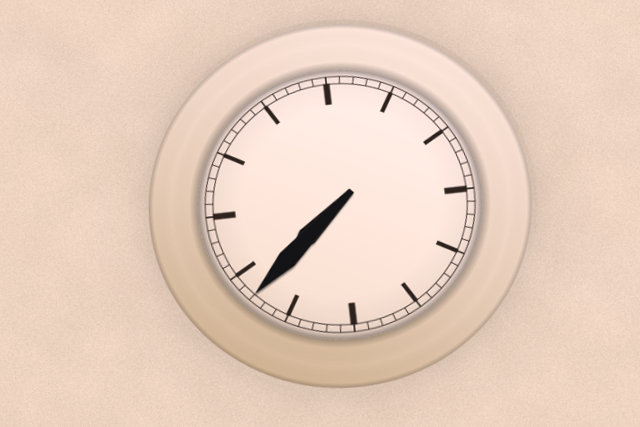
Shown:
**7:38**
